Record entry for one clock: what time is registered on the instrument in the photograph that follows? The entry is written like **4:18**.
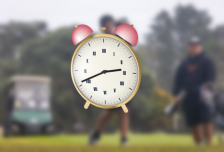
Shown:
**2:41**
